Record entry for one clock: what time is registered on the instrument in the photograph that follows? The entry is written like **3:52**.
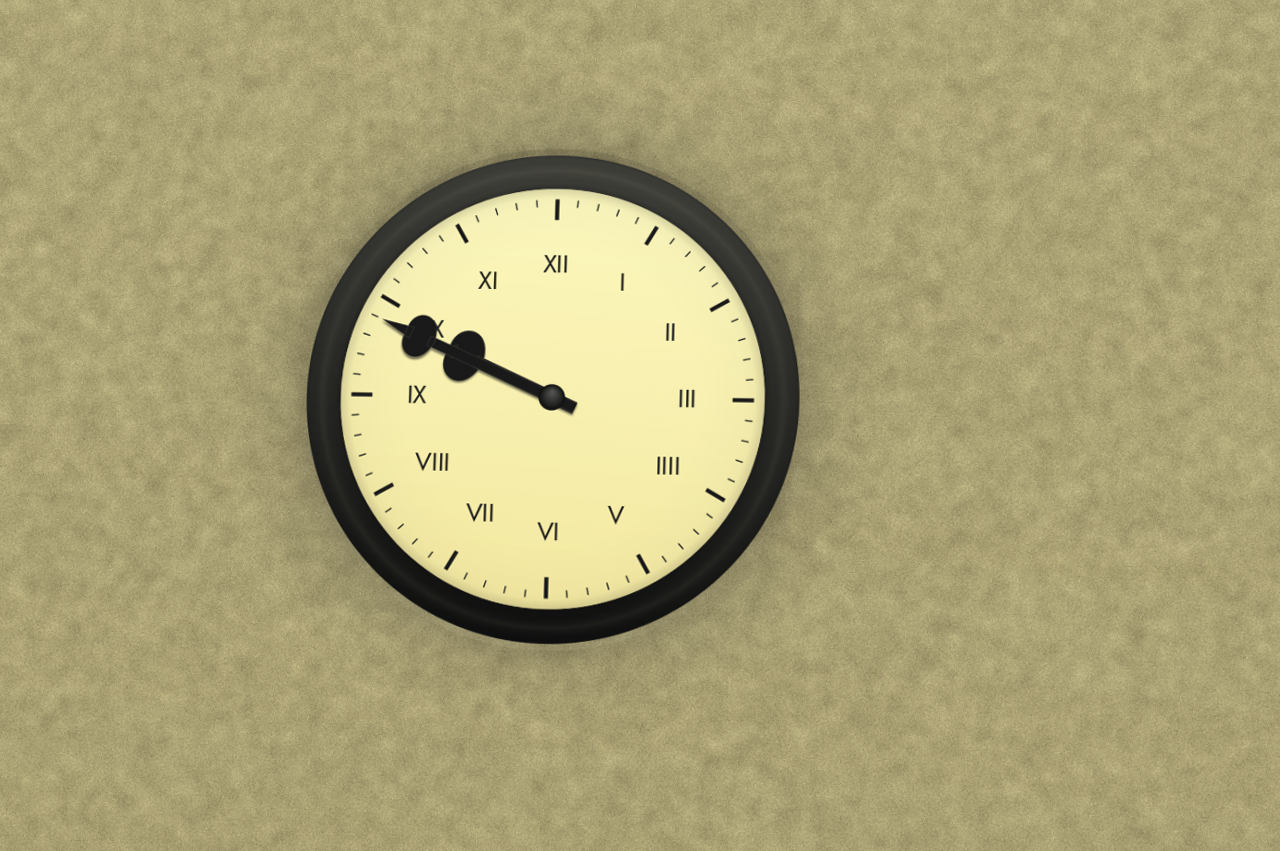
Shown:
**9:49**
